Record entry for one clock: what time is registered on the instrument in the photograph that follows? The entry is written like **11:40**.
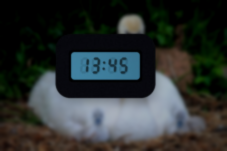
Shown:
**13:45**
